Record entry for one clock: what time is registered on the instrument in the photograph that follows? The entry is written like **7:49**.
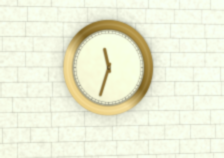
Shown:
**11:33**
